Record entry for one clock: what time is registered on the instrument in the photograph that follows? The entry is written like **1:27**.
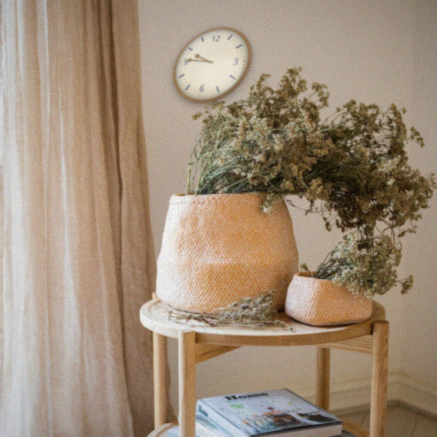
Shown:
**9:46**
